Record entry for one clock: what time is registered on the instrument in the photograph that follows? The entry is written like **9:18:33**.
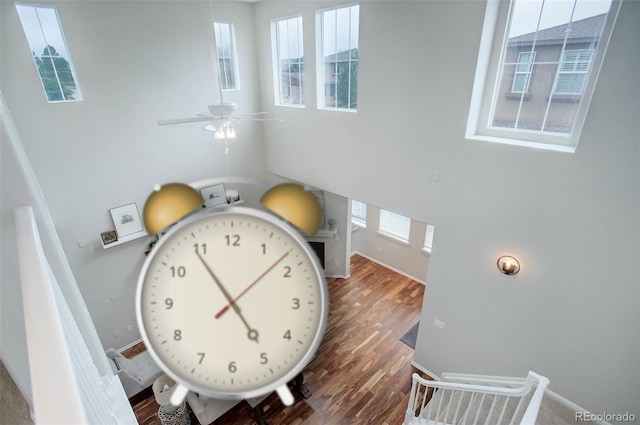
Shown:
**4:54:08**
